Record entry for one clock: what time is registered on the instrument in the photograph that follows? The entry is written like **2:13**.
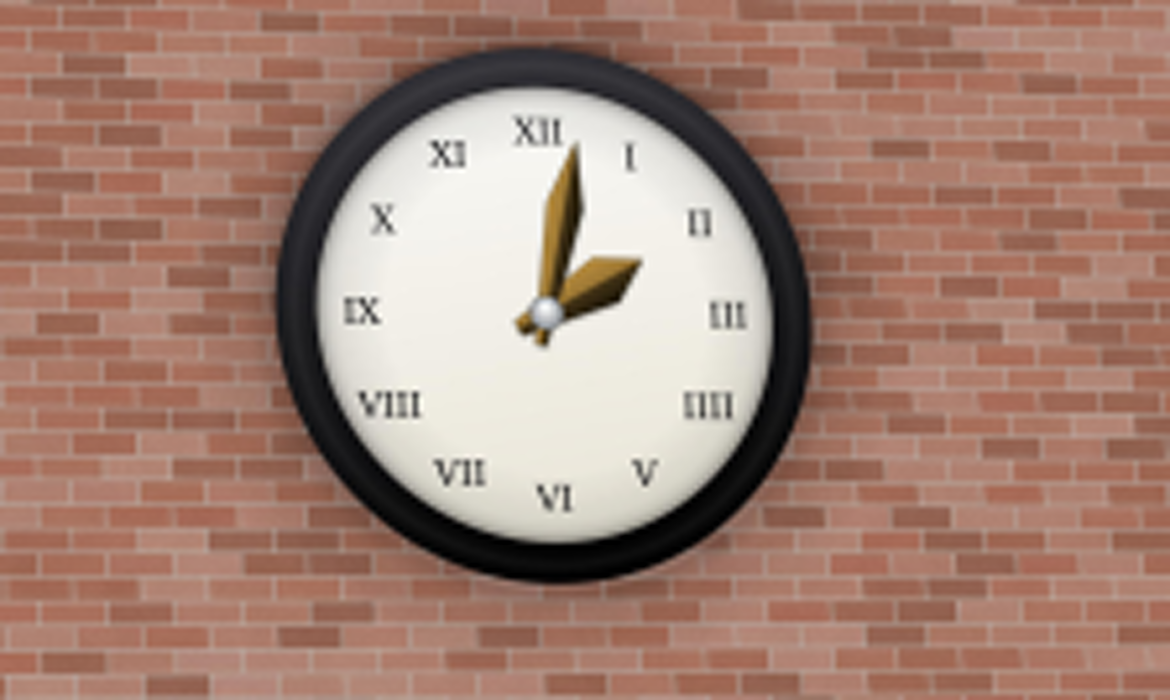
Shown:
**2:02**
